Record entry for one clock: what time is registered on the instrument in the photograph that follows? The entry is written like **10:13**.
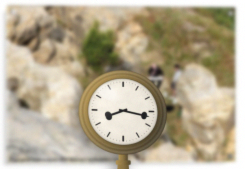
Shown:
**8:17**
